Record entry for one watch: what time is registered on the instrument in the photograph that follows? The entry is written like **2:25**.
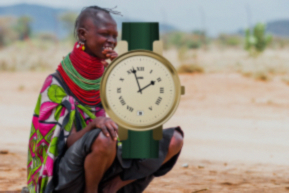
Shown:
**1:57**
